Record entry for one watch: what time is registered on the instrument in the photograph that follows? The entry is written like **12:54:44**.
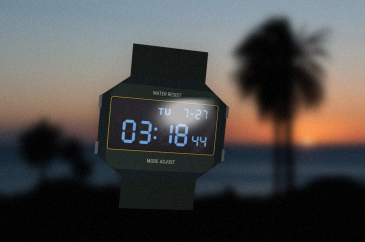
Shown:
**3:18:44**
